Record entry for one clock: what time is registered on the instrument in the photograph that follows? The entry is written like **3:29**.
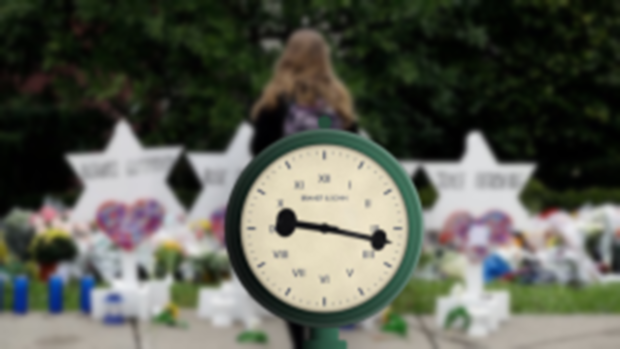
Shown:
**9:17**
